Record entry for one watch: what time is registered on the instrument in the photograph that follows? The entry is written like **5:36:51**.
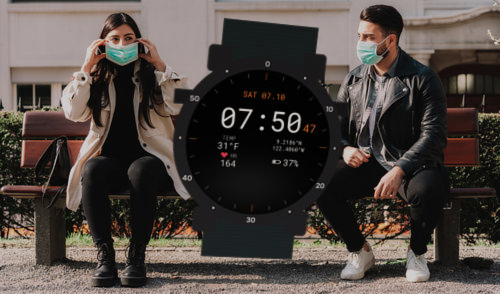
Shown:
**7:50:47**
